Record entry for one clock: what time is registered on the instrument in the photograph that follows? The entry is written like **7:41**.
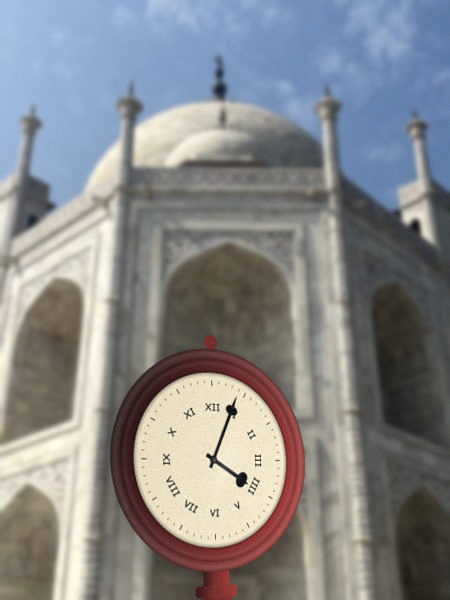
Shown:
**4:04**
